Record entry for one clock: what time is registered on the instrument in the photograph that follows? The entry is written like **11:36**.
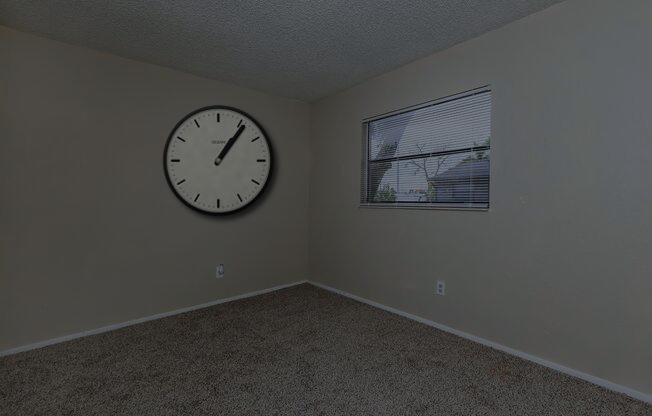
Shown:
**1:06**
